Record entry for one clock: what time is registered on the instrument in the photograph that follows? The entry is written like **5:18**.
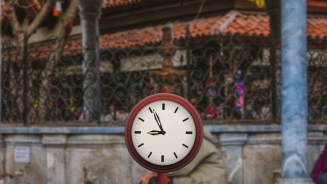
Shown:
**8:56**
